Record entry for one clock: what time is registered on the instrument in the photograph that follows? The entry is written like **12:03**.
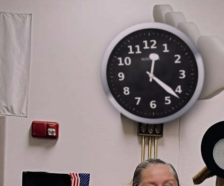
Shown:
**12:22**
